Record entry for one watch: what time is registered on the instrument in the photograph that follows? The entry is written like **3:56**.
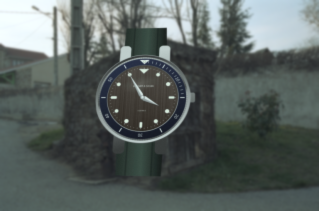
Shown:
**3:55**
